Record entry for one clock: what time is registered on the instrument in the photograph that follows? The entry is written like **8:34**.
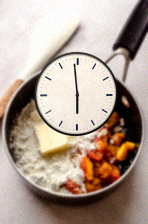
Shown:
**5:59**
